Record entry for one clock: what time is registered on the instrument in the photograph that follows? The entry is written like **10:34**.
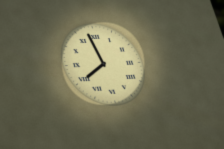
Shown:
**7:58**
